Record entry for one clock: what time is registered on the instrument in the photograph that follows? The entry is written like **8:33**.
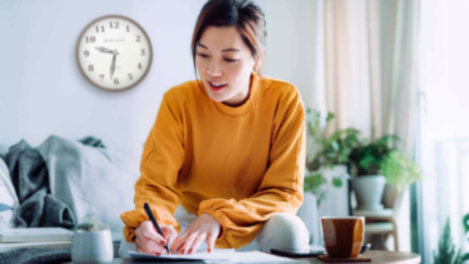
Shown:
**9:32**
